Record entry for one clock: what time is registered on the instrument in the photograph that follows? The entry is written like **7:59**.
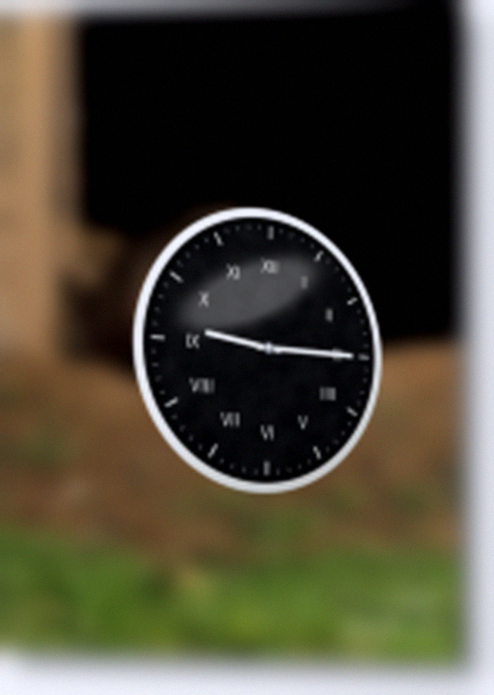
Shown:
**9:15**
